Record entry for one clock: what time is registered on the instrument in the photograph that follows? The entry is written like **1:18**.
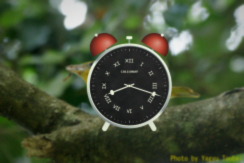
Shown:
**8:18**
